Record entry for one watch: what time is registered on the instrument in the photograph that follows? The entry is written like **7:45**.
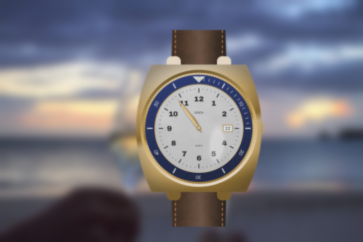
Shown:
**10:54**
